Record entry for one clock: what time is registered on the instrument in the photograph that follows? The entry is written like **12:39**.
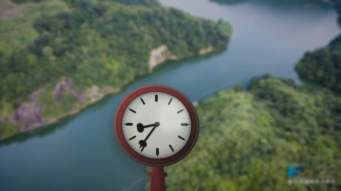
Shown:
**8:36**
